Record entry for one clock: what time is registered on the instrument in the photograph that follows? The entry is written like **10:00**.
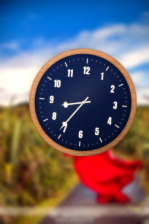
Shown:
**8:36**
